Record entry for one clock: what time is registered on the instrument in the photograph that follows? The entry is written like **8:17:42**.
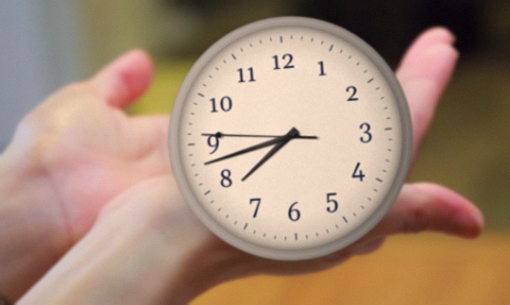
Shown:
**7:42:46**
